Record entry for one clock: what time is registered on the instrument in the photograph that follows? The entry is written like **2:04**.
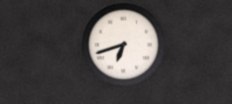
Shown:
**6:42**
